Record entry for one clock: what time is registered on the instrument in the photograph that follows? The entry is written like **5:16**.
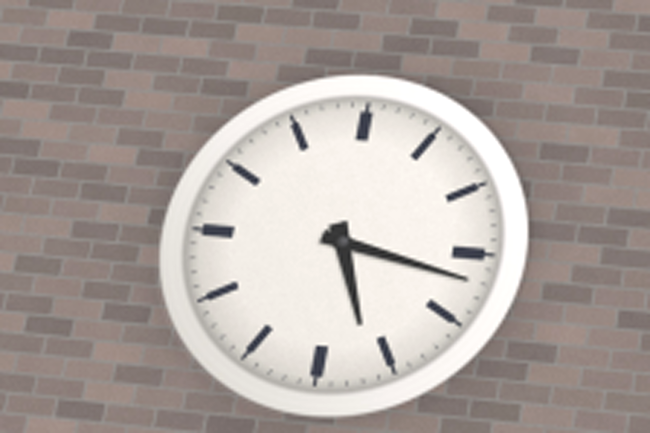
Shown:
**5:17**
